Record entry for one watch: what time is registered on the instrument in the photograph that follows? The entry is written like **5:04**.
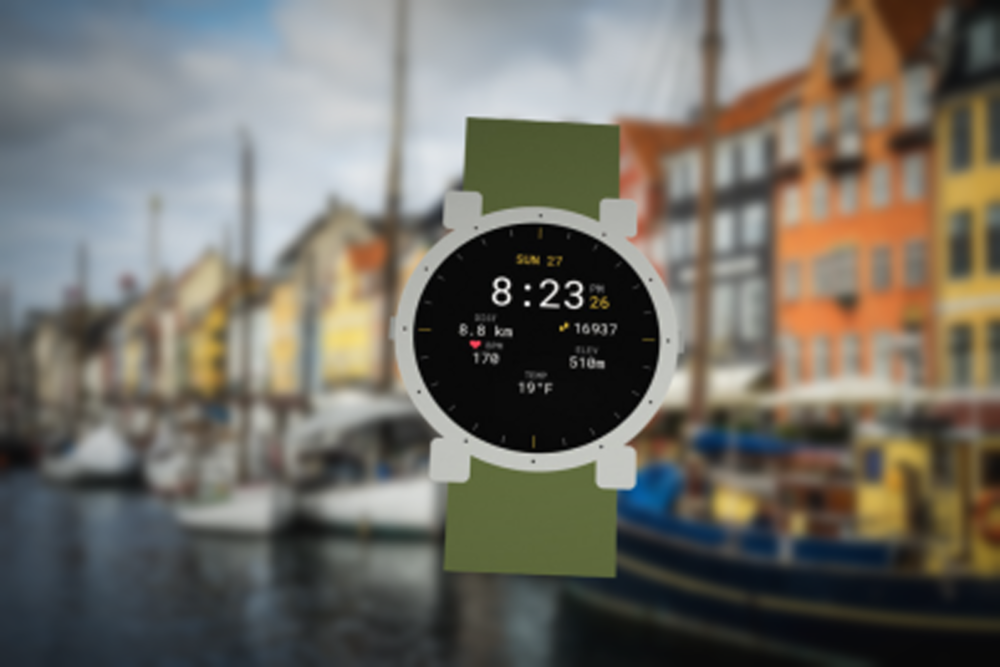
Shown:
**8:23**
